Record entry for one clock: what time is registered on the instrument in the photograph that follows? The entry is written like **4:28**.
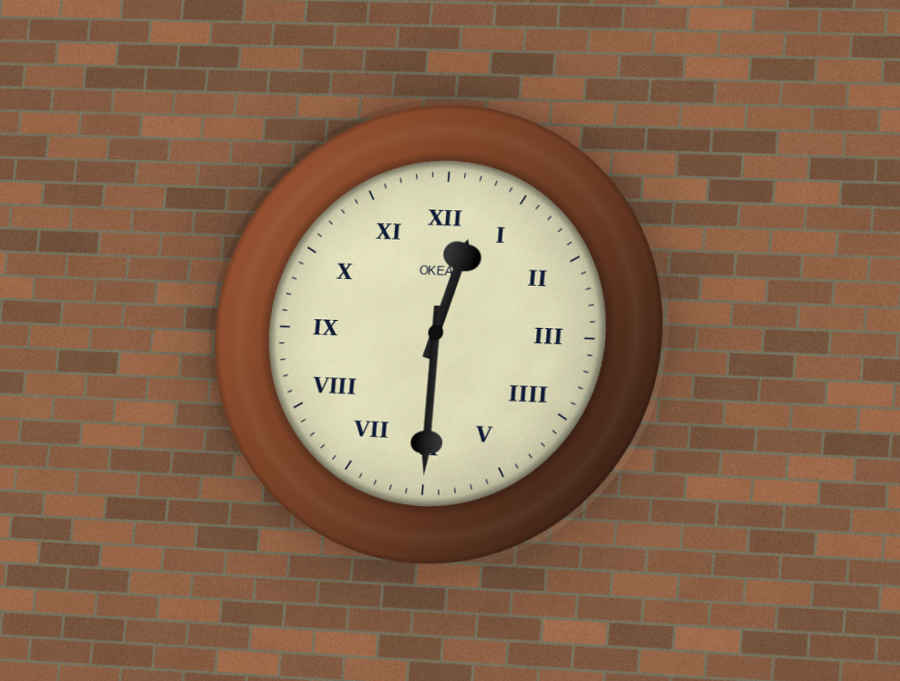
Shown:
**12:30**
